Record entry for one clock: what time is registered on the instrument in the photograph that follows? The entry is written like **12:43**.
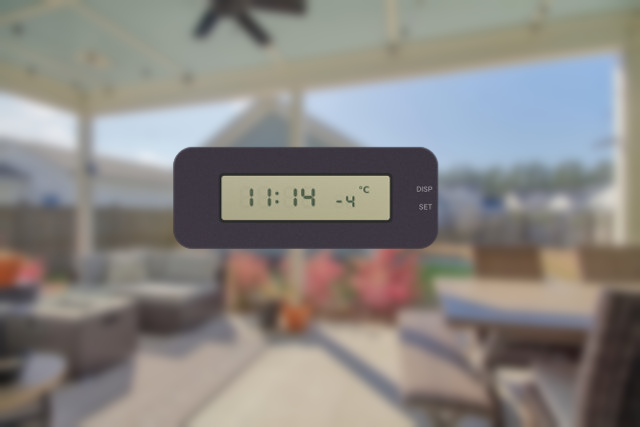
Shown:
**11:14**
